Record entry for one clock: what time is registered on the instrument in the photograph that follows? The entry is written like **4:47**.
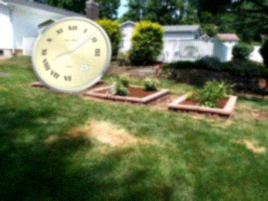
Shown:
**8:08**
